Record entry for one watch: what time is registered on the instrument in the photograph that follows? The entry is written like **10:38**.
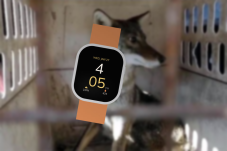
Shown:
**4:05**
